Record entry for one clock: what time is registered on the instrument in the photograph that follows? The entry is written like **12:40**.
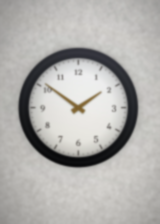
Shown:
**1:51**
